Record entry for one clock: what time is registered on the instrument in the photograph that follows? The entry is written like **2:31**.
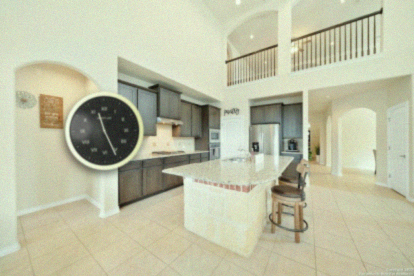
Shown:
**11:26**
